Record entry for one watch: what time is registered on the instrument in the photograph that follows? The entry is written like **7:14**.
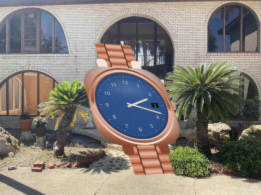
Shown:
**2:18**
